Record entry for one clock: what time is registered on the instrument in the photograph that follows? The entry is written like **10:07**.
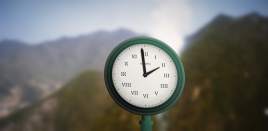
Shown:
**1:59**
